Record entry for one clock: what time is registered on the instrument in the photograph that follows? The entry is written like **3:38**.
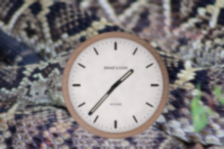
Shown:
**1:37**
